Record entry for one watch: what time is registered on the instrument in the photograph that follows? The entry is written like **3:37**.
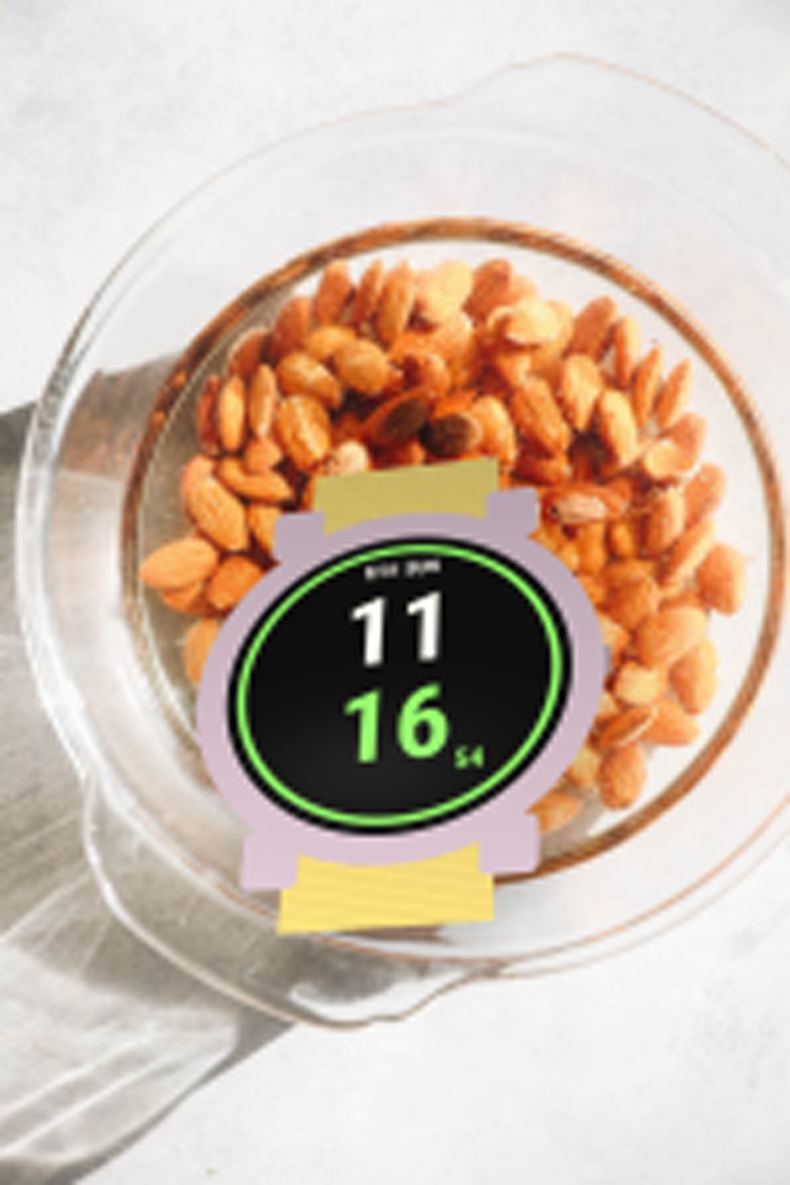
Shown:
**11:16**
